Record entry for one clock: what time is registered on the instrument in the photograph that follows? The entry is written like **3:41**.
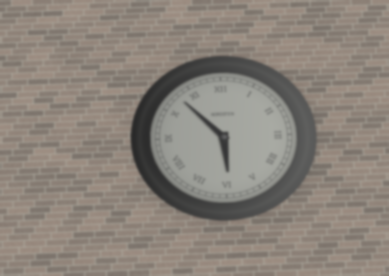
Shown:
**5:53**
